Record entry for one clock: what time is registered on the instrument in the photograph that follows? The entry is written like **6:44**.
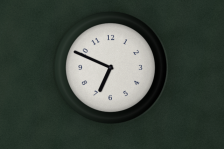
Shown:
**6:49**
